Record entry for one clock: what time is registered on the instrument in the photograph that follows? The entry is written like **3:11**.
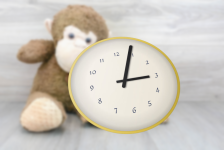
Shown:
**3:04**
